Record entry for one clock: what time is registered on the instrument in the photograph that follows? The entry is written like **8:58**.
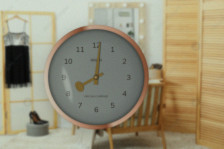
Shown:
**8:01**
